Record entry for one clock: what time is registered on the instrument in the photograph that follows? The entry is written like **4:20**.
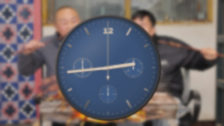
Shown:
**2:44**
